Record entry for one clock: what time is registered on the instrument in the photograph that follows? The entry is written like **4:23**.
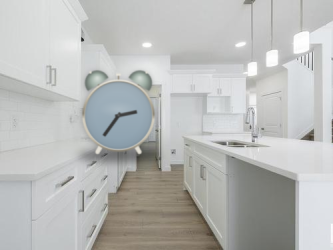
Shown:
**2:36**
